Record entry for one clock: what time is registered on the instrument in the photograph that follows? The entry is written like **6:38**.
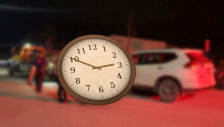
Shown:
**2:50**
